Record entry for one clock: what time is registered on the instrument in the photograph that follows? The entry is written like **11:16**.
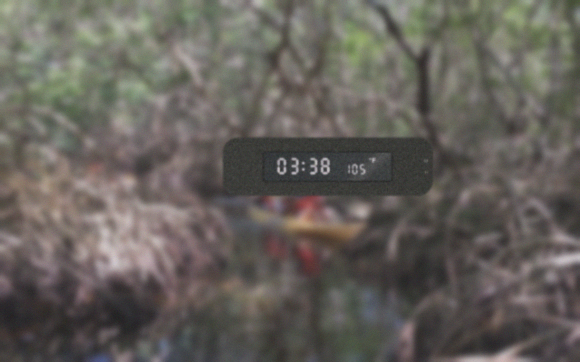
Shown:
**3:38**
